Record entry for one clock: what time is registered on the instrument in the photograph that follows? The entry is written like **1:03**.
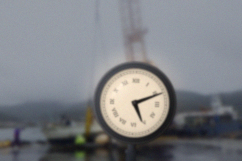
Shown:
**5:11**
